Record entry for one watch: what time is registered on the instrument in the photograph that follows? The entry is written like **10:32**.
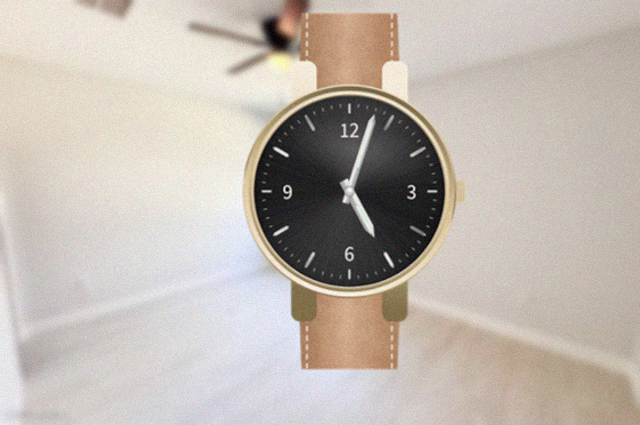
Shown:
**5:03**
